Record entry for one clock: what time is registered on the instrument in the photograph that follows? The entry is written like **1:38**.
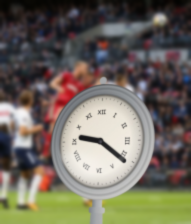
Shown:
**9:21**
